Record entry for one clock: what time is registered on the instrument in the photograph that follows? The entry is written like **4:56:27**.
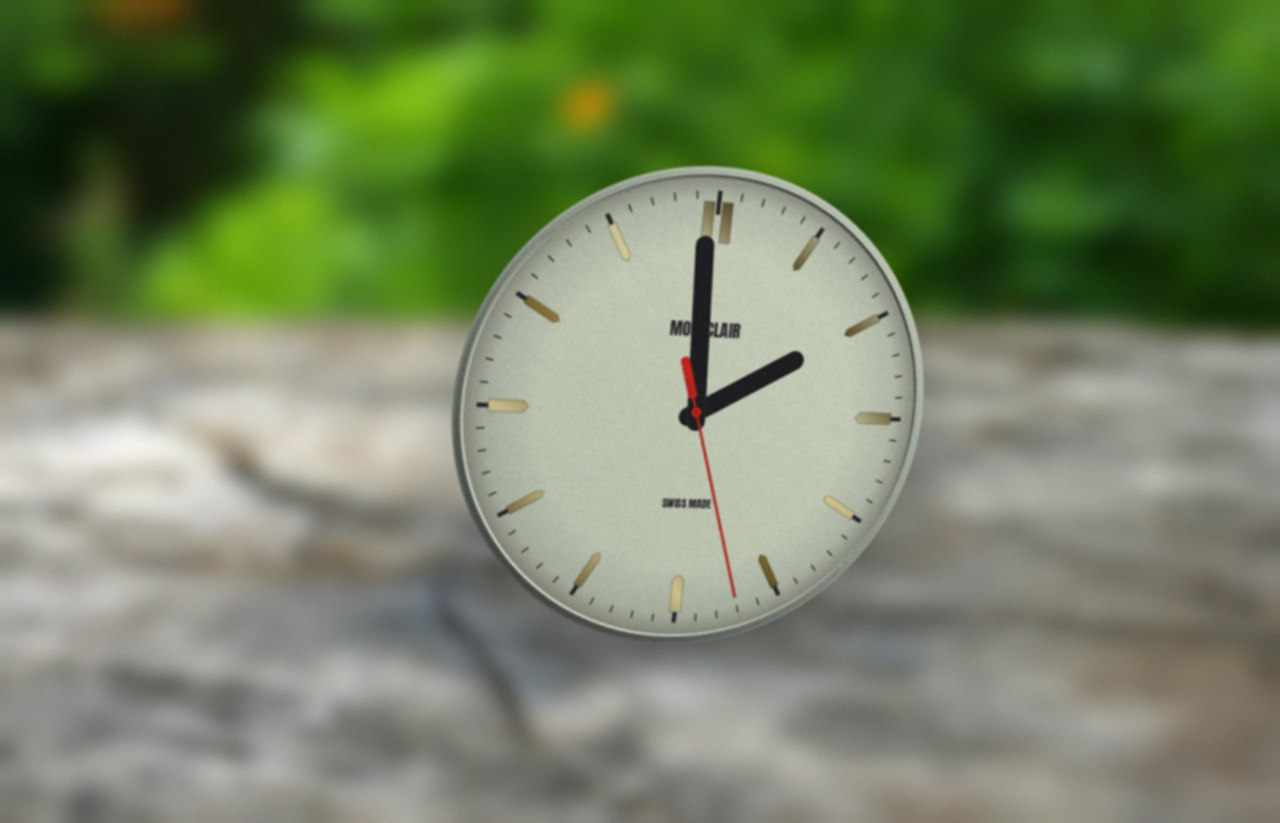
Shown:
**1:59:27**
